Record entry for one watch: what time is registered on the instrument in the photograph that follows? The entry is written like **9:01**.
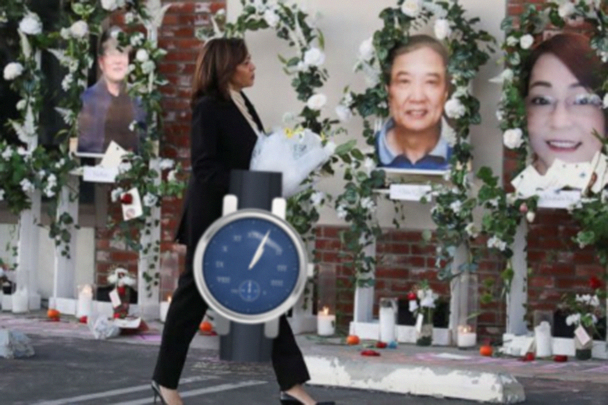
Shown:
**1:04**
